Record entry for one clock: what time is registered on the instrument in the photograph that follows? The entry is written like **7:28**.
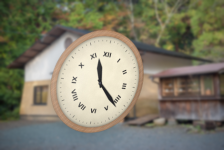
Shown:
**11:22**
